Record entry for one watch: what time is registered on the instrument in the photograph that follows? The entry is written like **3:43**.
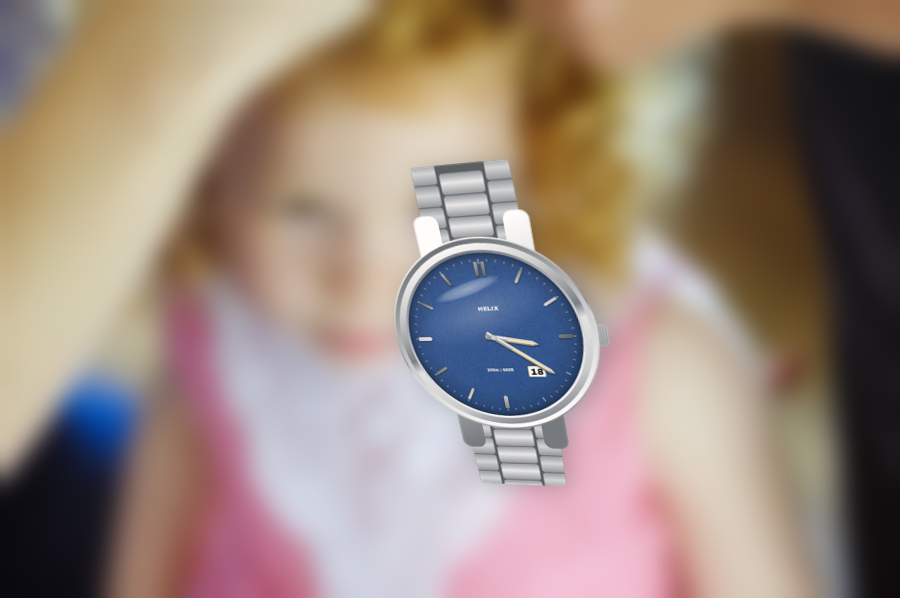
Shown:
**3:21**
